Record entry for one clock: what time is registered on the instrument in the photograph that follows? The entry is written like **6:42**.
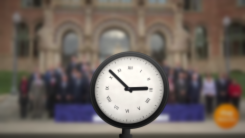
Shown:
**2:52**
